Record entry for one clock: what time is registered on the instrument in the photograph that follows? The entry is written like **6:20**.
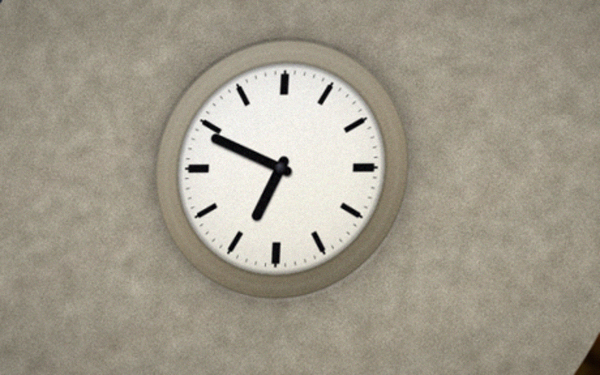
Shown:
**6:49**
